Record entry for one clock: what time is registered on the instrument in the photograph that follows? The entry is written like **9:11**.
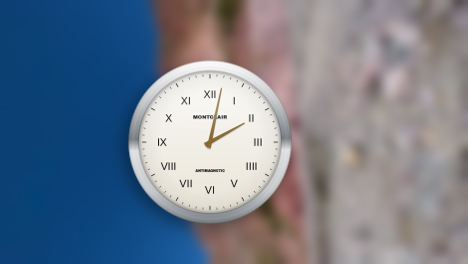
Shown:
**2:02**
